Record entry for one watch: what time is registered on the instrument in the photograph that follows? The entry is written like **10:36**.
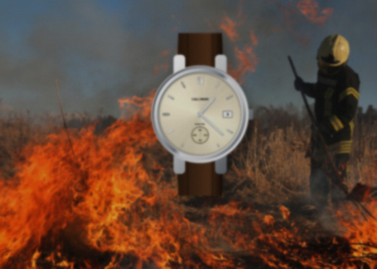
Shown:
**1:22**
